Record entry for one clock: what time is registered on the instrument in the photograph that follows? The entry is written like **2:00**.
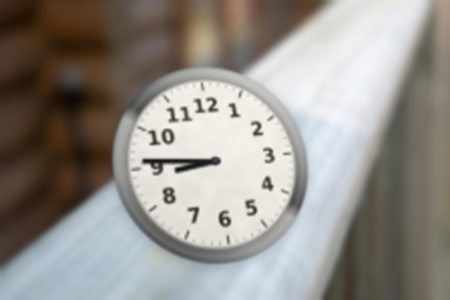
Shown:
**8:46**
